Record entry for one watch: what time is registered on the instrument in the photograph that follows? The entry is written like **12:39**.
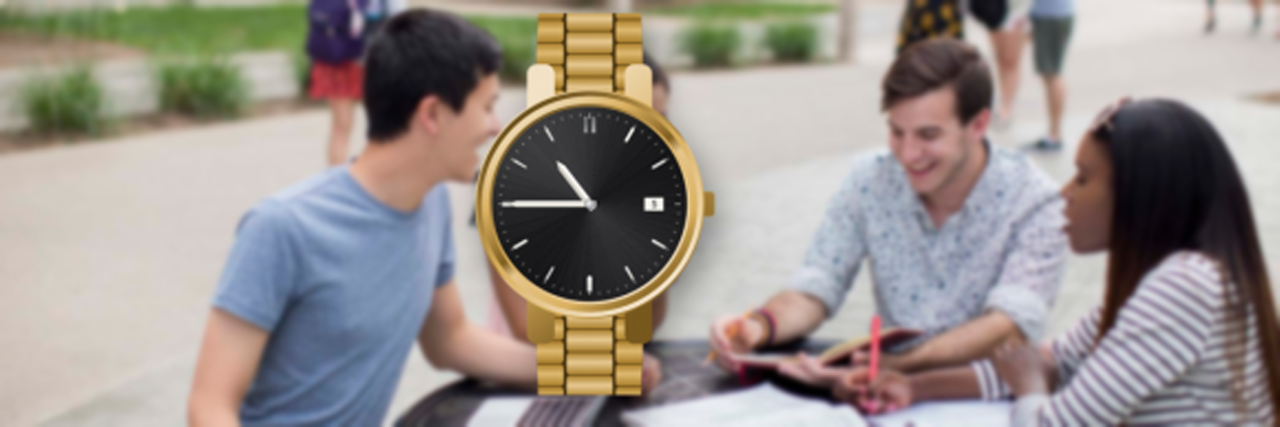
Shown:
**10:45**
